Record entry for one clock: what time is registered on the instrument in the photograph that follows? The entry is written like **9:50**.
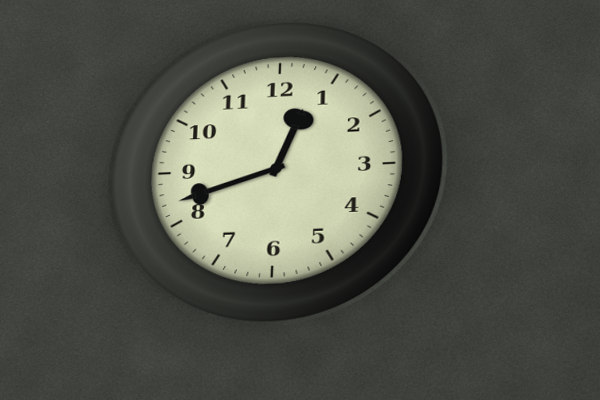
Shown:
**12:42**
